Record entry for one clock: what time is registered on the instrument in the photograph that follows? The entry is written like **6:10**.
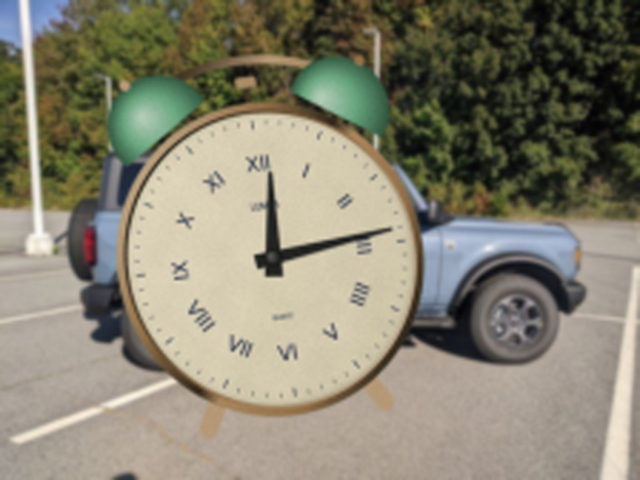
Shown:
**12:14**
